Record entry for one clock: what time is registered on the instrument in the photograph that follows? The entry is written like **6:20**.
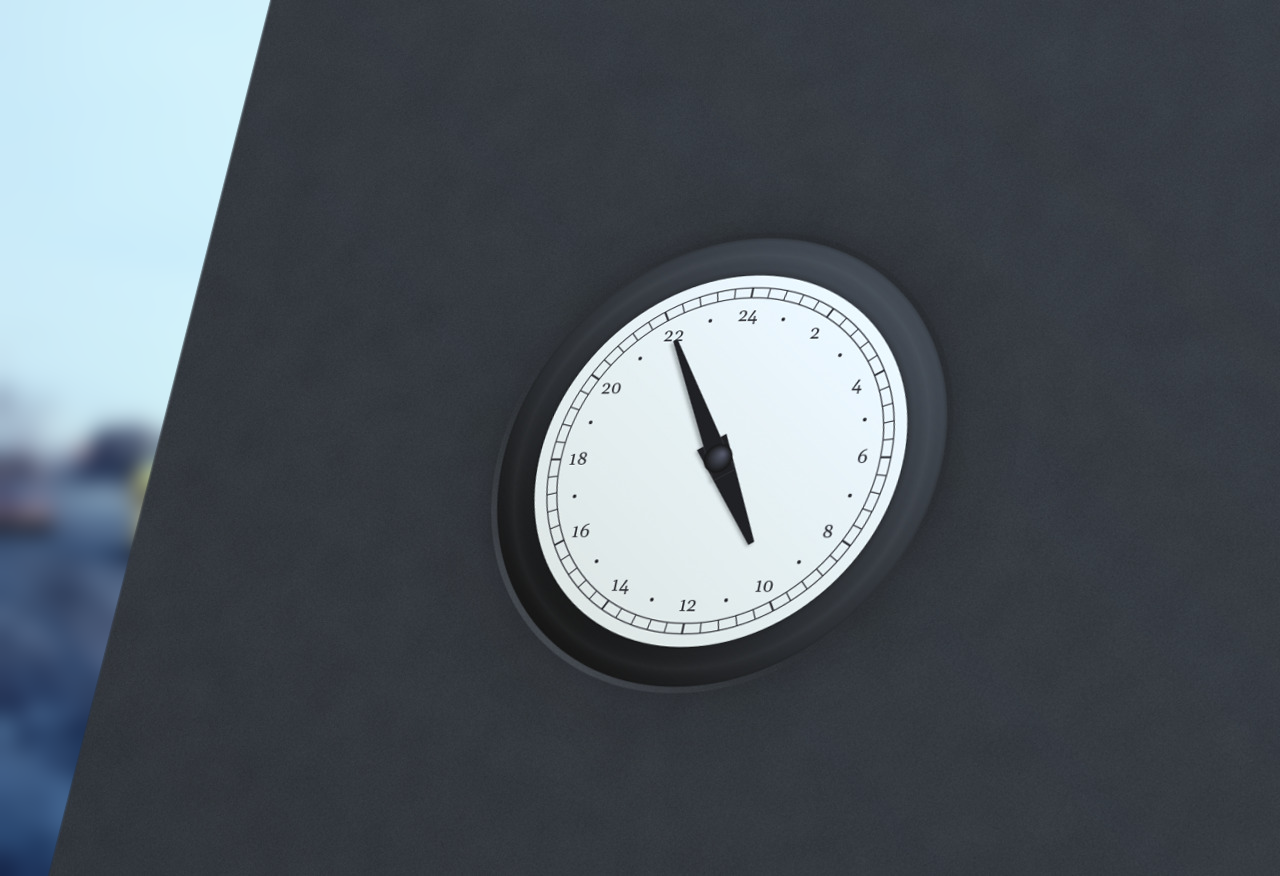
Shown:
**9:55**
